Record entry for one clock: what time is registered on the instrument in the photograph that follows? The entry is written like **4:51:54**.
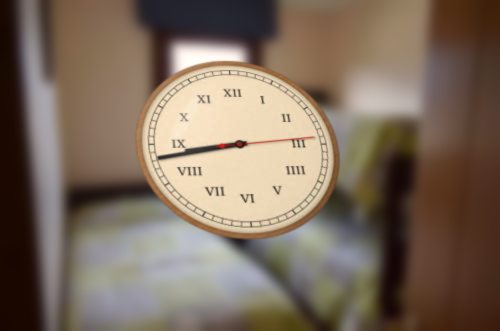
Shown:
**8:43:14**
